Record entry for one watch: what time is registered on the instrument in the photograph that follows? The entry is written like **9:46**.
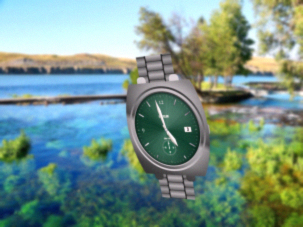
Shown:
**4:58**
